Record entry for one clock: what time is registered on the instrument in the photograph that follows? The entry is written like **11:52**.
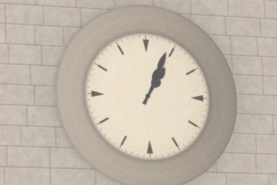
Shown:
**1:04**
